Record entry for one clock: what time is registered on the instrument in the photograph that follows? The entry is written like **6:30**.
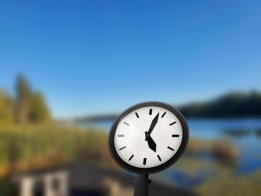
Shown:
**5:03**
